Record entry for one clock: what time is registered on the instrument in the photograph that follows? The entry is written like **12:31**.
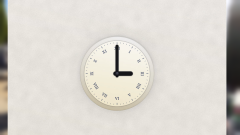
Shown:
**3:00**
